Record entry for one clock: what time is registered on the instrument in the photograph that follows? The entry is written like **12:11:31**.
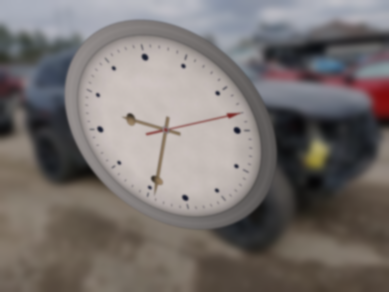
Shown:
**9:34:13**
